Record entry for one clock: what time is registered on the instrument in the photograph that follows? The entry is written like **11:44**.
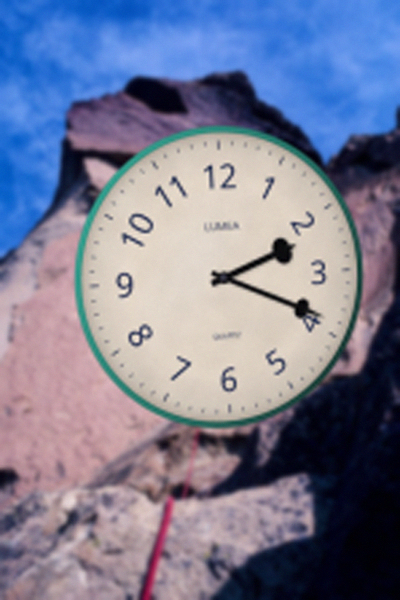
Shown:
**2:19**
